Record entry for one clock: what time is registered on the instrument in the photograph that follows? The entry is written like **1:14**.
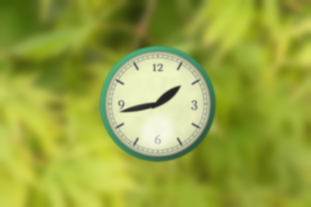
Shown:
**1:43**
